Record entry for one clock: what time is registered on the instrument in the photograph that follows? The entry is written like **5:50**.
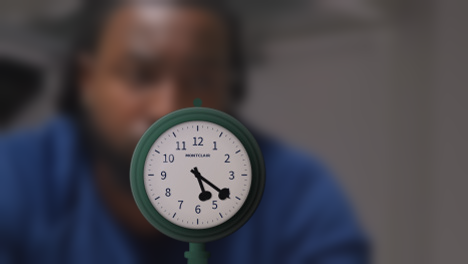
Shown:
**5:21**
